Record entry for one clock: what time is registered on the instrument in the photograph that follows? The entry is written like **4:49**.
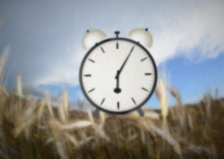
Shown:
**6:05**
